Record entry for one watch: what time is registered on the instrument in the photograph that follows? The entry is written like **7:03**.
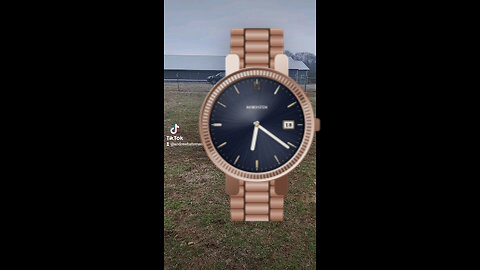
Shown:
**6:21**
